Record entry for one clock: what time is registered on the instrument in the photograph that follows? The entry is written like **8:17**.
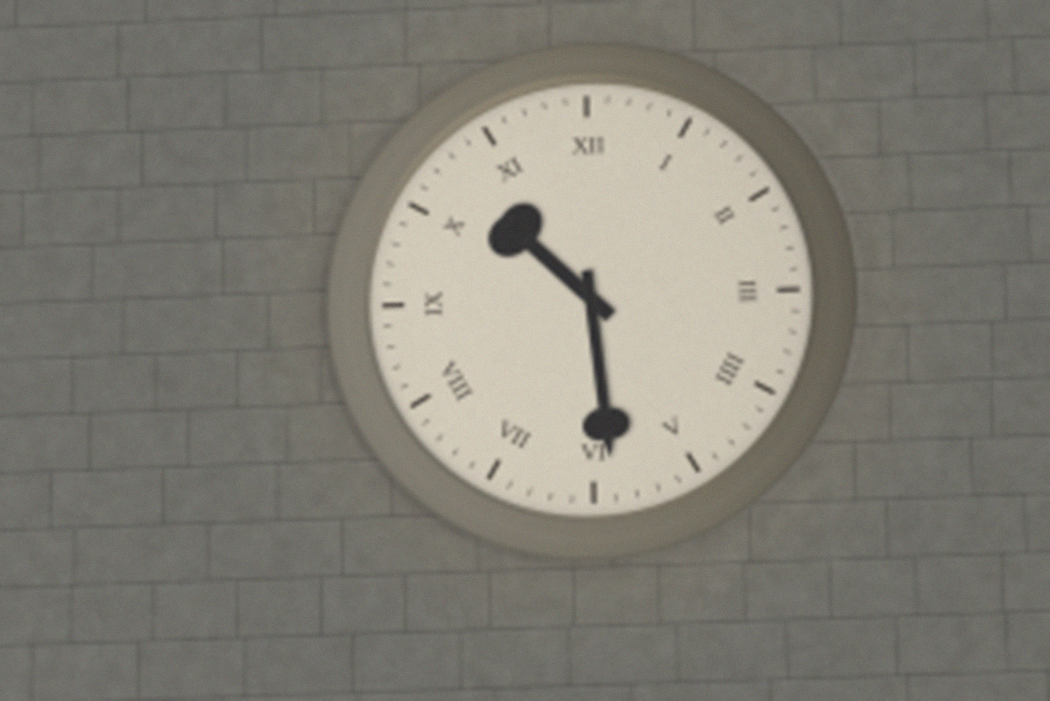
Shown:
**10:29**
